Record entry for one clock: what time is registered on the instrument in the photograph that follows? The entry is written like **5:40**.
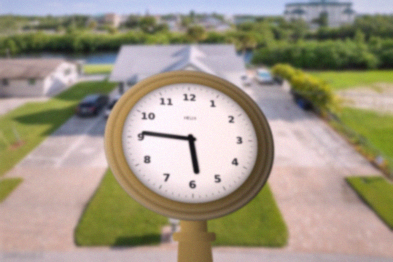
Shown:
**5:46**
